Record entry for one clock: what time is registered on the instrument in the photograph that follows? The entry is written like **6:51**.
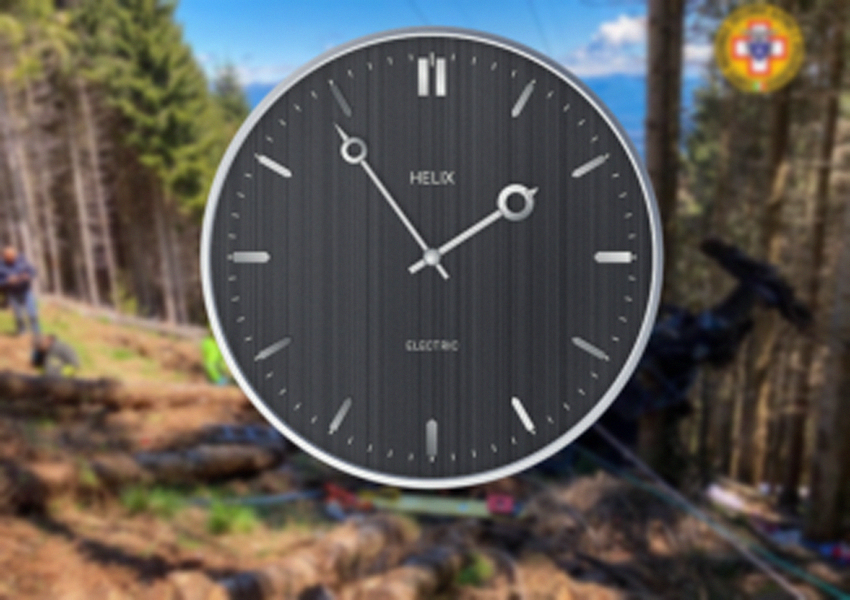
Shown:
**1:54**
